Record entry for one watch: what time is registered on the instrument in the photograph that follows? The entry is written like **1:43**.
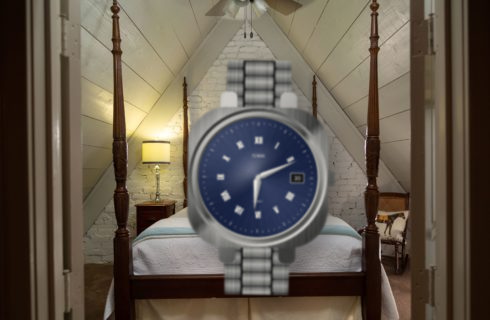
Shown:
**6:11**
